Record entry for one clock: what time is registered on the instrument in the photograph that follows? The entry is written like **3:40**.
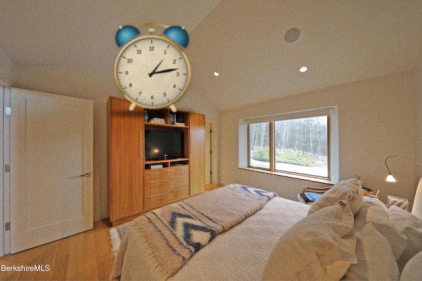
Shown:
**1:13**
